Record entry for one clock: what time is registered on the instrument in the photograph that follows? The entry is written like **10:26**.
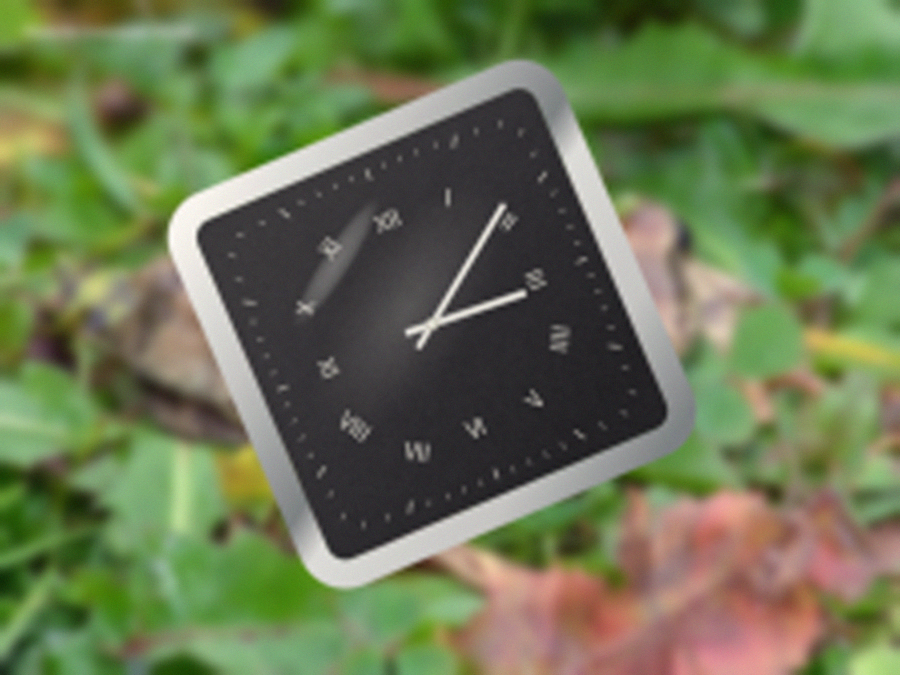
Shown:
**3:09**
